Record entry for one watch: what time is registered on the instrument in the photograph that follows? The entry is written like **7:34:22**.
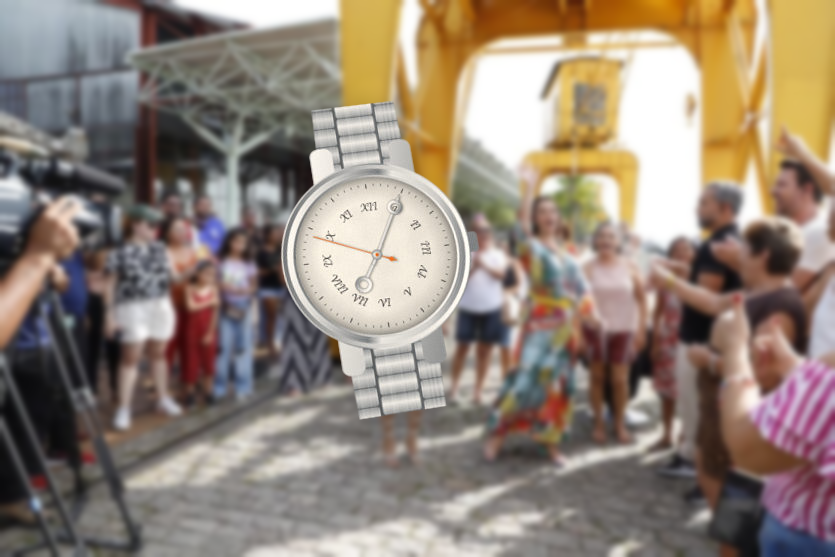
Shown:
**7:04:49**
